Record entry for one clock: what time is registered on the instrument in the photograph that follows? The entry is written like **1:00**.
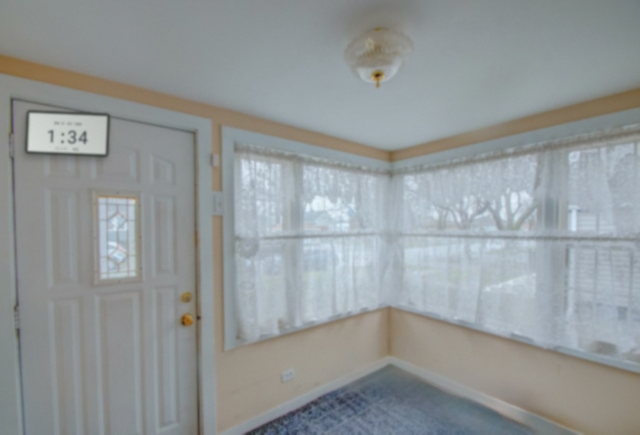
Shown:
**1:34**
